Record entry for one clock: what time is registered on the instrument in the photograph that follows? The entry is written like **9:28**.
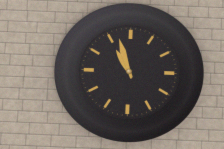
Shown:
**10:57**
